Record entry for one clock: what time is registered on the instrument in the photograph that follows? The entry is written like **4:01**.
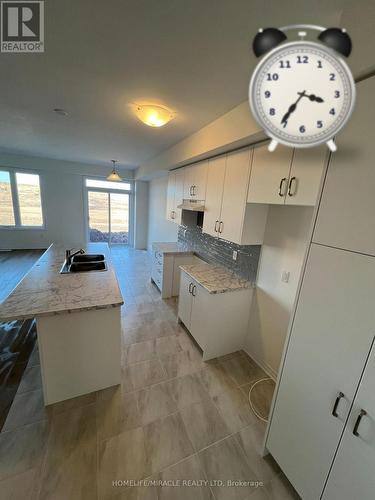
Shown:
**3:36**
